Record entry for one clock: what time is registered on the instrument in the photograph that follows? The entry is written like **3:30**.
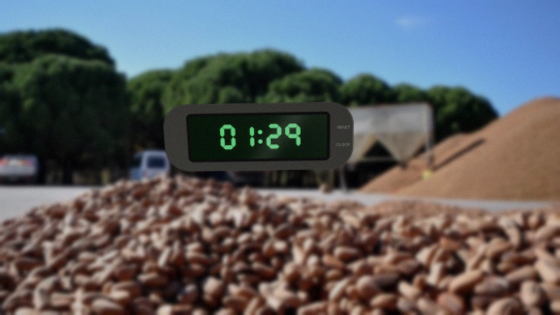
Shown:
**1:29**
